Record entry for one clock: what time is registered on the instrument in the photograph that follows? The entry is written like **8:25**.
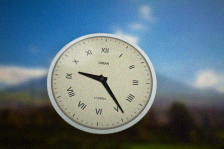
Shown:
**9:24**
